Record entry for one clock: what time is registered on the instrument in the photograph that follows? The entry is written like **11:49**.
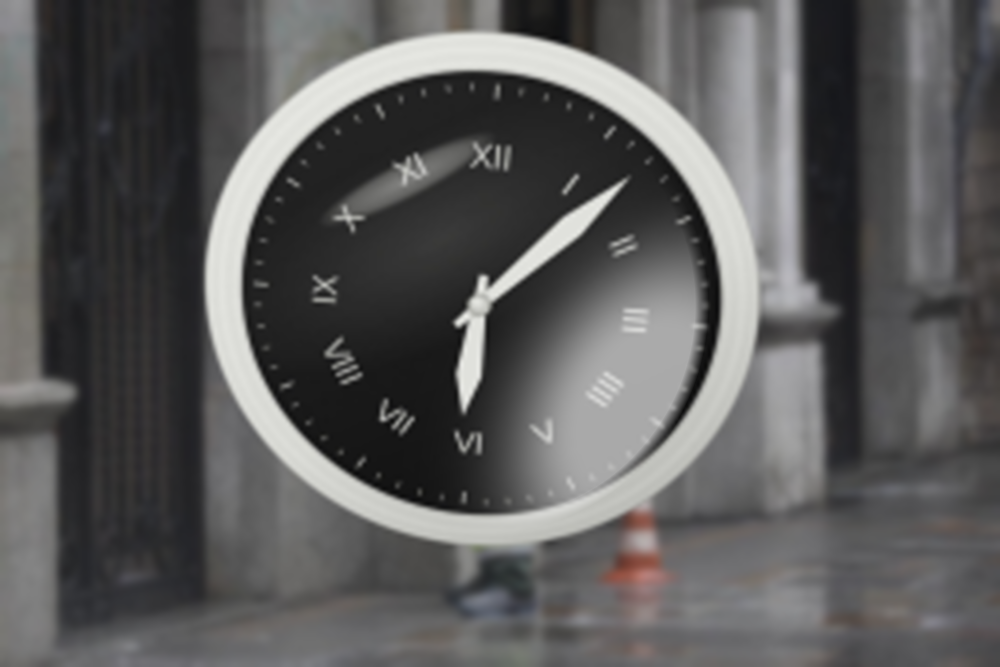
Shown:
**6:07**
